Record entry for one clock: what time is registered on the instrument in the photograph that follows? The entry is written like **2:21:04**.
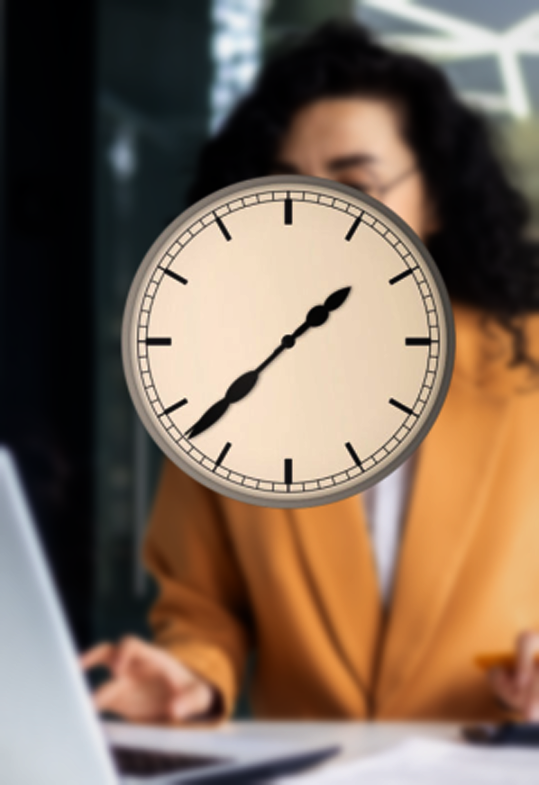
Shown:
**1:37:38**
